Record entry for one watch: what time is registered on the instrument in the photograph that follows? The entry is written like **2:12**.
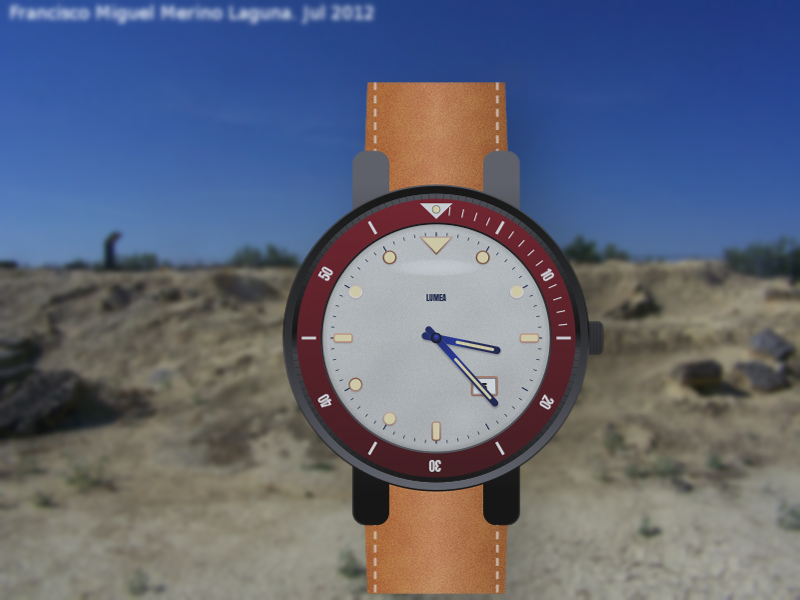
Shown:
**3:23**
